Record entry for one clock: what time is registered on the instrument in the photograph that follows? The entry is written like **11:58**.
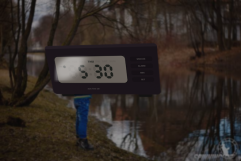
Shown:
**5:30**
